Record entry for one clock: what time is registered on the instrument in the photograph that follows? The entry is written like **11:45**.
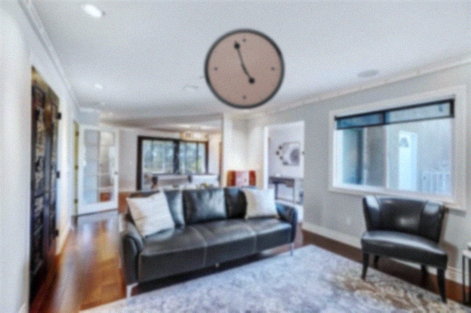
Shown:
**4:57**
